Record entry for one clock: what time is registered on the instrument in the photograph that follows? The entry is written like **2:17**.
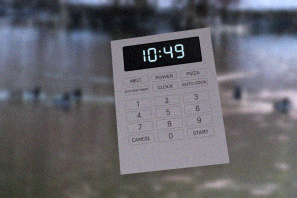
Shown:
**10:49**
